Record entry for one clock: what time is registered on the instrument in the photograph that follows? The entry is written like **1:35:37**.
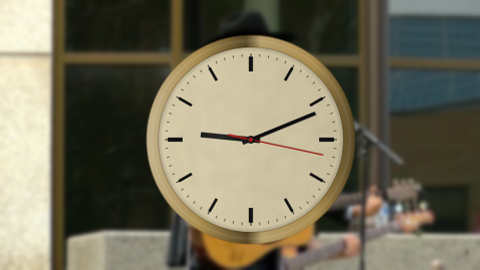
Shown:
**9:11:17**
